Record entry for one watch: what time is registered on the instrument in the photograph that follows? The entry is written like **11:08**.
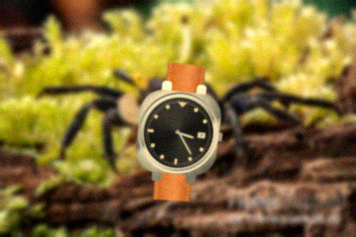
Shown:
**3:24**
